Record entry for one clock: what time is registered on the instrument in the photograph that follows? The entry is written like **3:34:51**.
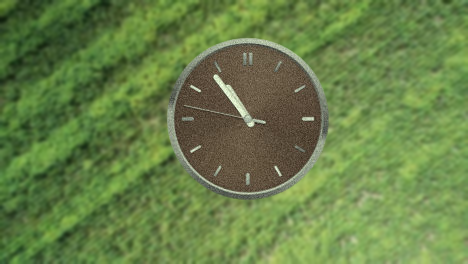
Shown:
**10:53:47**
